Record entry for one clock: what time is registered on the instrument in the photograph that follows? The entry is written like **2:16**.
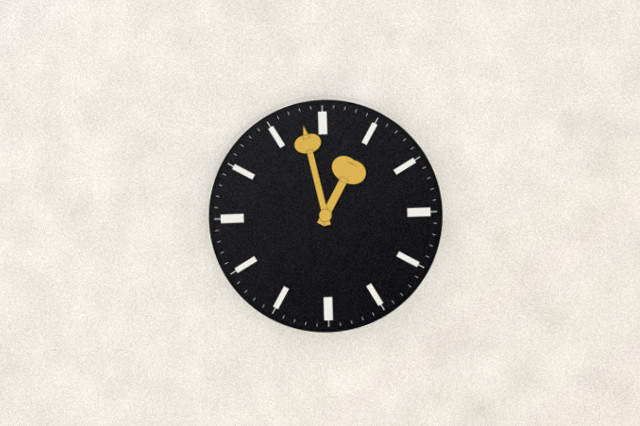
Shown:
**12:58**
